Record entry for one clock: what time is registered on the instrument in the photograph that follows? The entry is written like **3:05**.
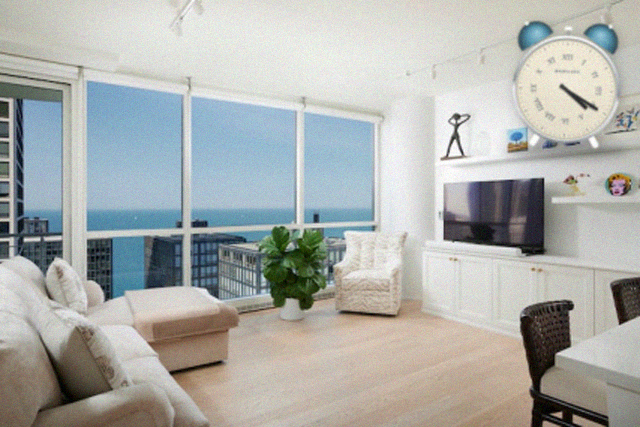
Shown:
**4:20**
